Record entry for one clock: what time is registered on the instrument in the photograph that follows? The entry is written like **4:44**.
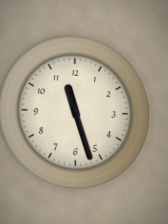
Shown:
**11:27**
